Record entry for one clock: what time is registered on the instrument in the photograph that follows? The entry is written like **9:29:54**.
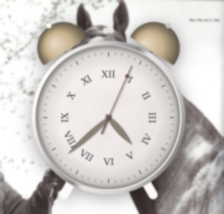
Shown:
**4:38:04**
